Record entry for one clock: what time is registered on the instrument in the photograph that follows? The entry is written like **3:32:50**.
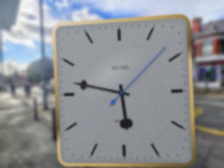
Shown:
**5:47:08**
